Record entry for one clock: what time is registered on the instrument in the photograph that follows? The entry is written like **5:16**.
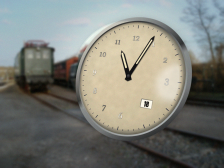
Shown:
**11:04**
